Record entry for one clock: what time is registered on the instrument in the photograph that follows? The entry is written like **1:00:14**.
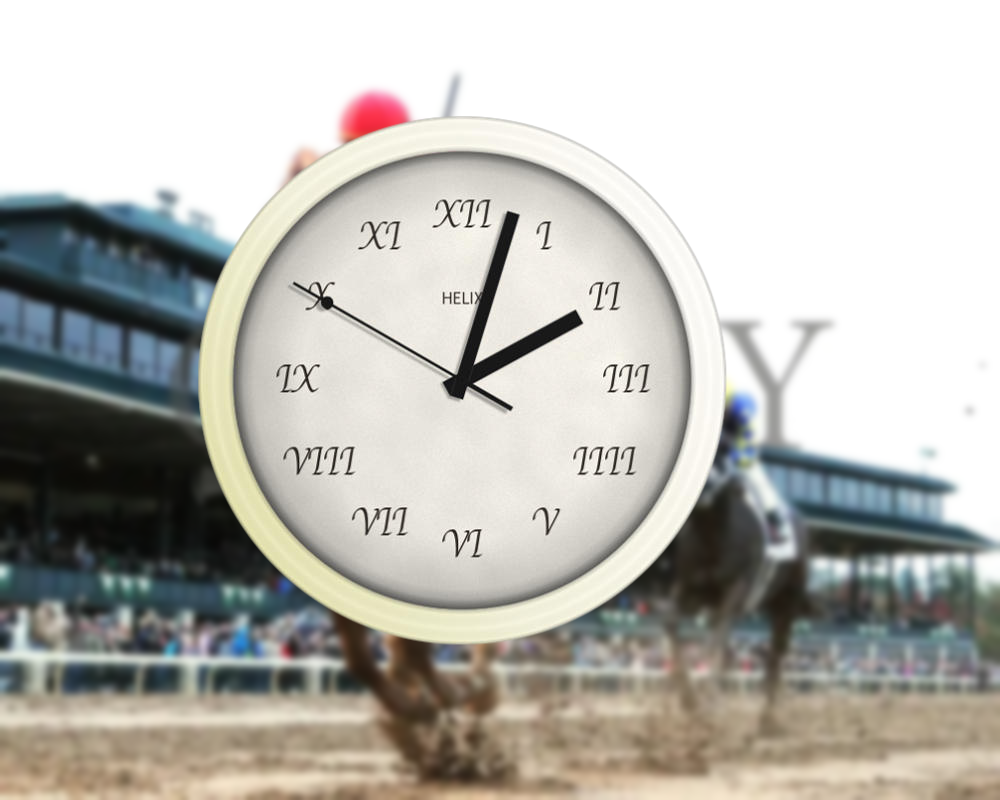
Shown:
**2:02:50**
